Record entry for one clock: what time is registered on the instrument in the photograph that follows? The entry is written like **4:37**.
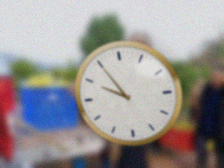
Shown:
**9:55**
